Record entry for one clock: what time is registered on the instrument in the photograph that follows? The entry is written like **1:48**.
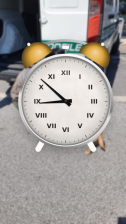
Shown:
**8:52**
